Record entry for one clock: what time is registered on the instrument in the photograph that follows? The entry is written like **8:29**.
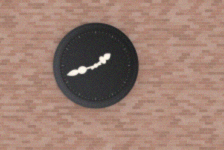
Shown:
**1:42**
